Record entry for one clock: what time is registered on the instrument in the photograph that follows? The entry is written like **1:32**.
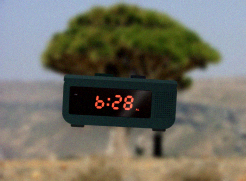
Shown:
**6:28**
